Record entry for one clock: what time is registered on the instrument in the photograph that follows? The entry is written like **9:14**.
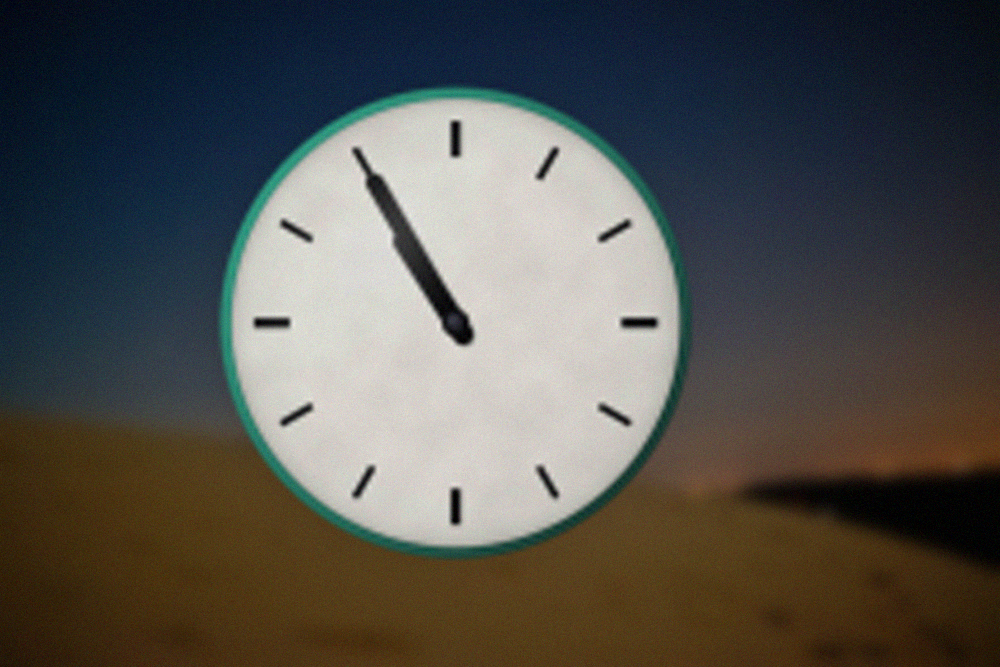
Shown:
**10:55**
